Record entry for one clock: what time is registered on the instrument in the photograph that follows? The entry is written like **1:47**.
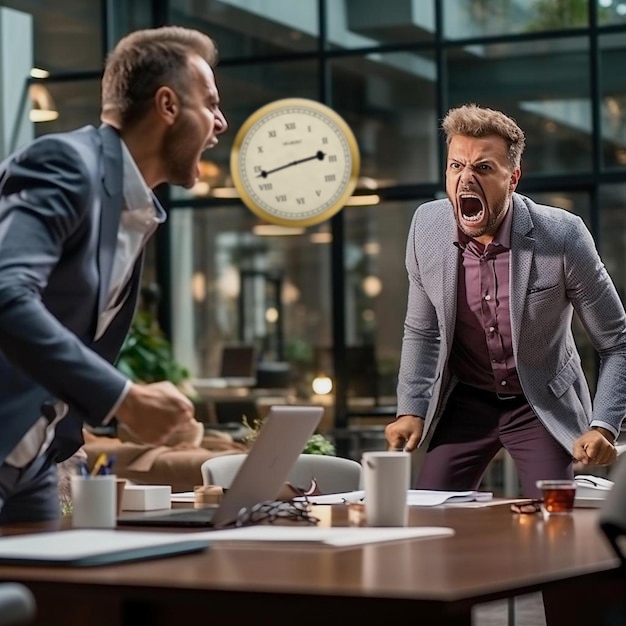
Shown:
**2:43**
